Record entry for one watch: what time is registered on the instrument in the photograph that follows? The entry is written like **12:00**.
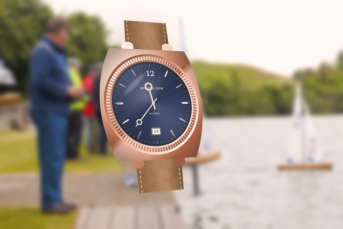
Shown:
**11:37**
